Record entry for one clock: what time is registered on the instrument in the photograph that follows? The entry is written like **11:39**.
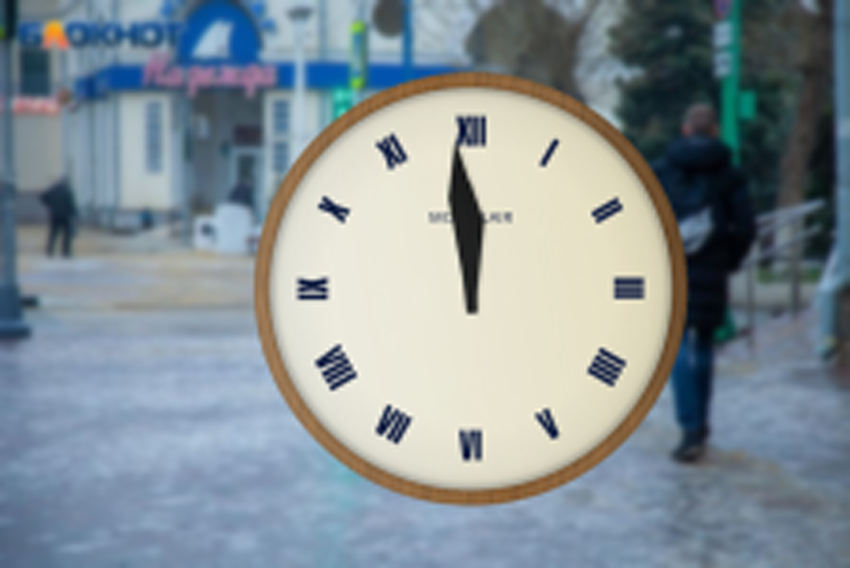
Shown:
**11:59**
